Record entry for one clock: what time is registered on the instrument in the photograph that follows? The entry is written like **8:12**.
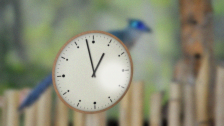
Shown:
**12:58**
